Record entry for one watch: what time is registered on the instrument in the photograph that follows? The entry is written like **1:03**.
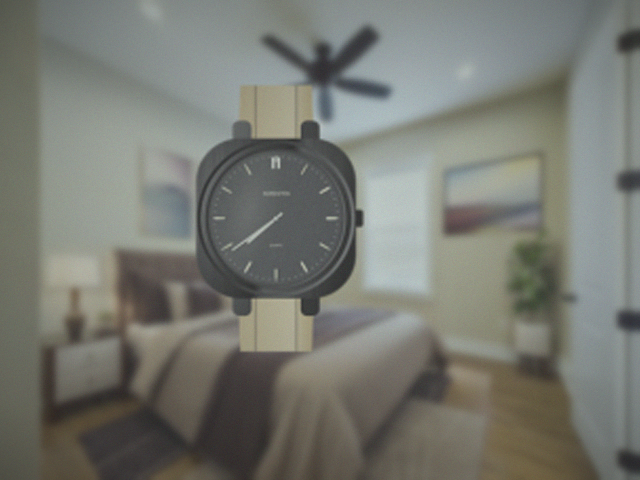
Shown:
**7:39**
